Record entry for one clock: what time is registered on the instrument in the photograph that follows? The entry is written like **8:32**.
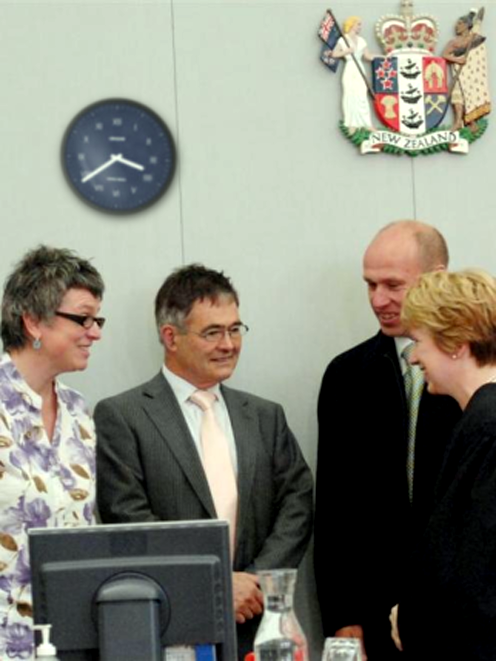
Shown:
**3:39**
